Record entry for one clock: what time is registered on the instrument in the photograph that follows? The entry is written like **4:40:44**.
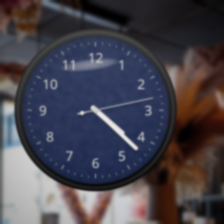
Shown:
**4:22:13**
